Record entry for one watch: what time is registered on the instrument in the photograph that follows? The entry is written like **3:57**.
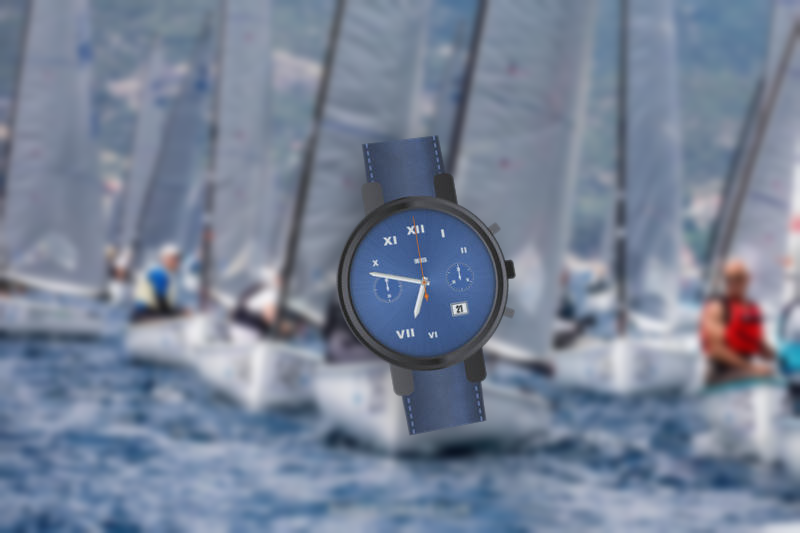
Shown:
**6:48**
